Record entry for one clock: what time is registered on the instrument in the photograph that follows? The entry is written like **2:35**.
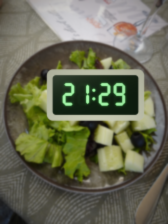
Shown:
**21:29**
